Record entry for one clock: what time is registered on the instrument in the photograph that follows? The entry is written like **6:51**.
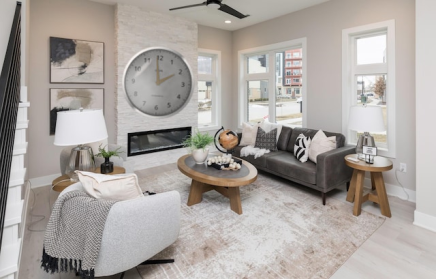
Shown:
**1:59**
